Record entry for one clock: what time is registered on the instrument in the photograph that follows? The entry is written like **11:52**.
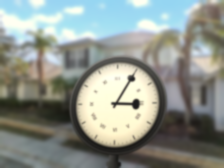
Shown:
**3:05**
